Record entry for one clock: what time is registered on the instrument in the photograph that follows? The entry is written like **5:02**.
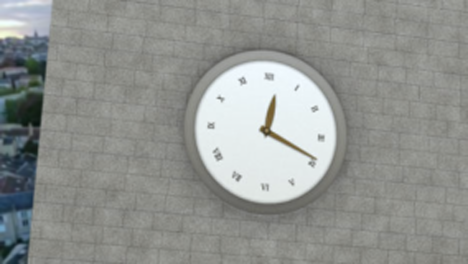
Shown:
**12:19**
